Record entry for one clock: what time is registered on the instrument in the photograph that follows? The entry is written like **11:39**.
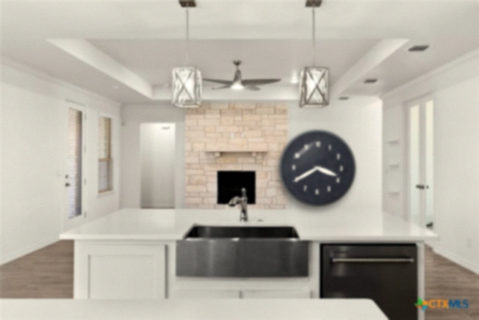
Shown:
**3:40**
